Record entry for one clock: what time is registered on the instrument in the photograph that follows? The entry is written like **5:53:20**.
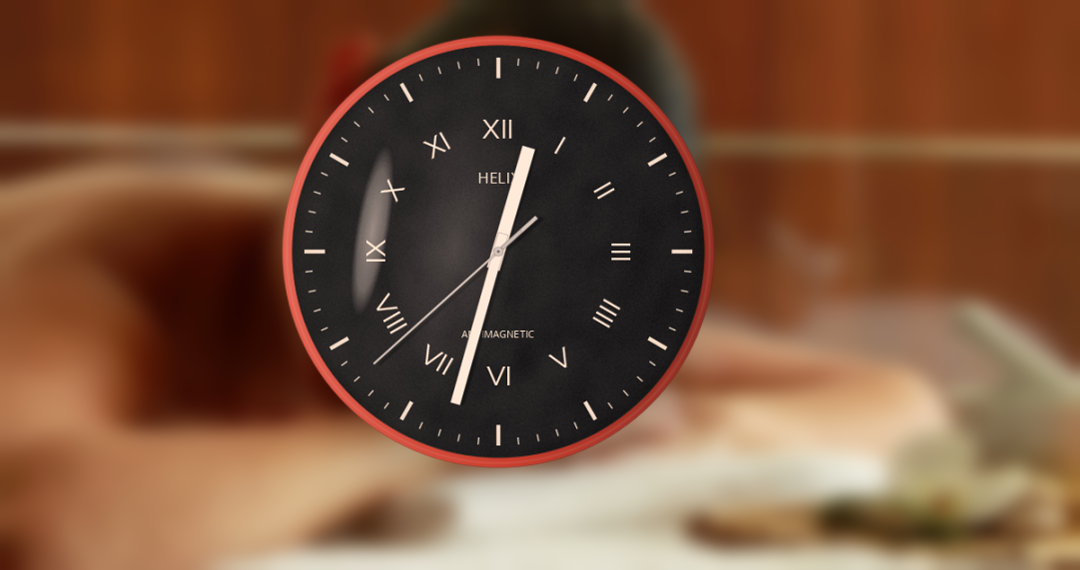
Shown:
**12:32:38**
